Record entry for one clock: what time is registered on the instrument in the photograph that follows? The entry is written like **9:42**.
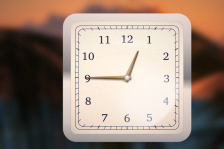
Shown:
**12:45**
